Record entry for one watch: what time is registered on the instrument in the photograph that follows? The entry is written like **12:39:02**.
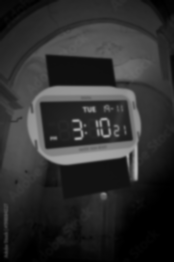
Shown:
**3:10:21**
